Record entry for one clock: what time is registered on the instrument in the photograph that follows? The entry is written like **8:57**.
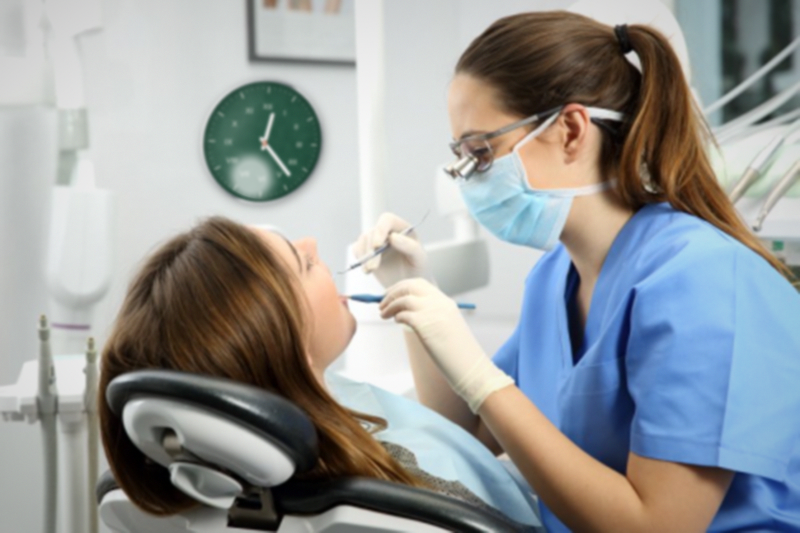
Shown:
**12:23**
